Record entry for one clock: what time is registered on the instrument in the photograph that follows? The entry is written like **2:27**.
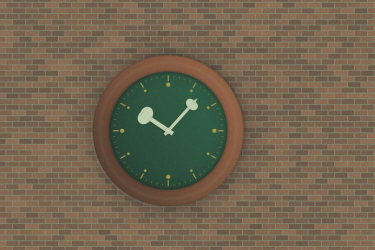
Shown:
**10:07**
